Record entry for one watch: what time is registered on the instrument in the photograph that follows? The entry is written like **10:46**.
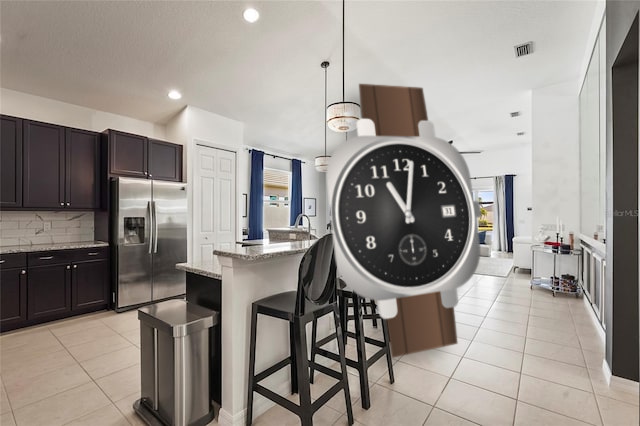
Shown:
**11:02**
